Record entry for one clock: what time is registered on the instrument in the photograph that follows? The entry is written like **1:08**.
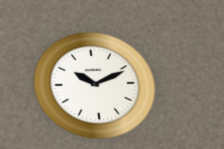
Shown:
**10:11**
